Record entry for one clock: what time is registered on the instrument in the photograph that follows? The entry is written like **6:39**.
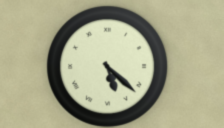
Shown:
**5:22**
